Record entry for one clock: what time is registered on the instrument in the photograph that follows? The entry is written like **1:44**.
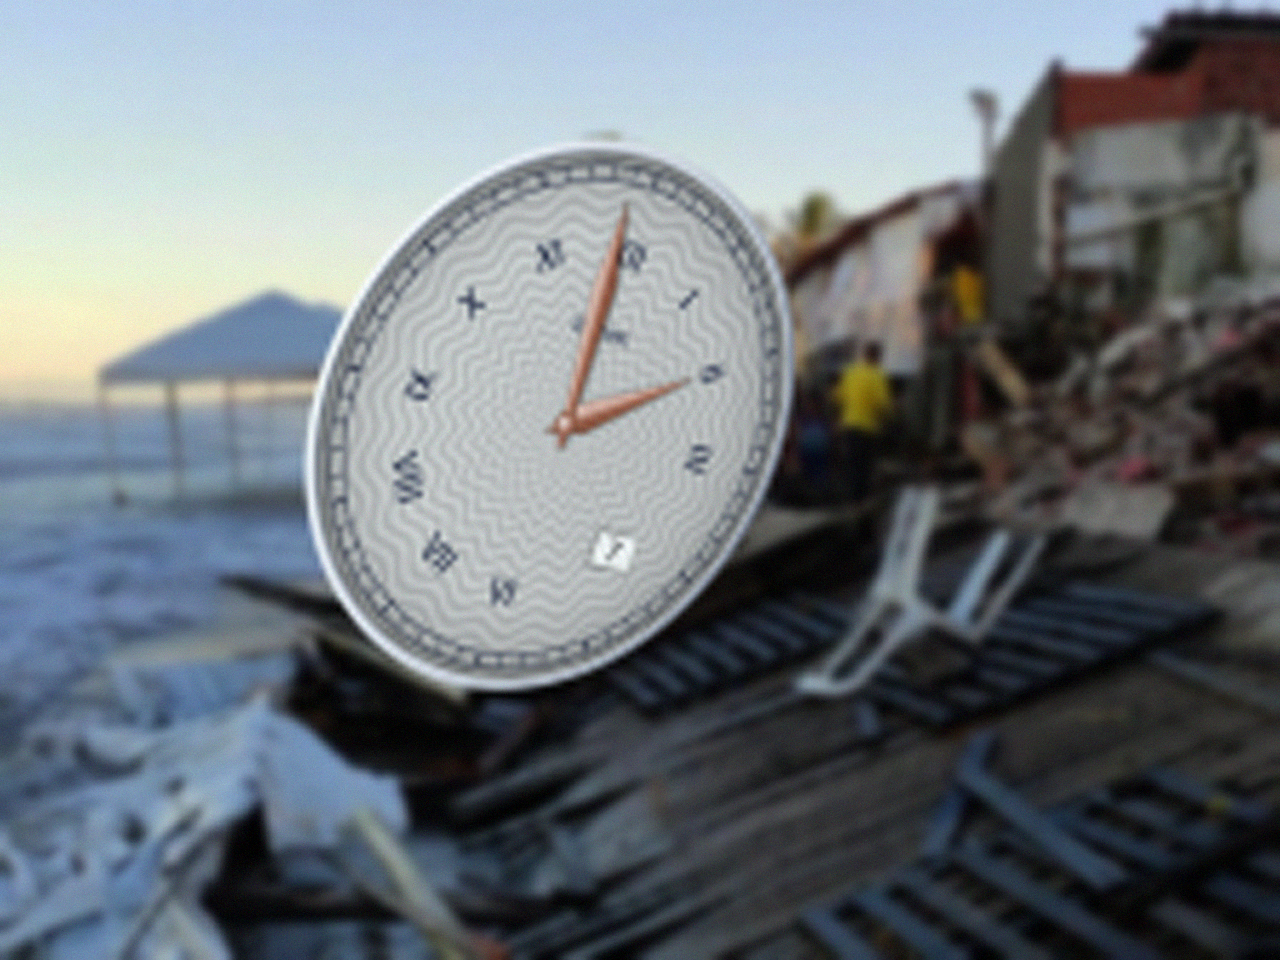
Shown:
**1:59**
